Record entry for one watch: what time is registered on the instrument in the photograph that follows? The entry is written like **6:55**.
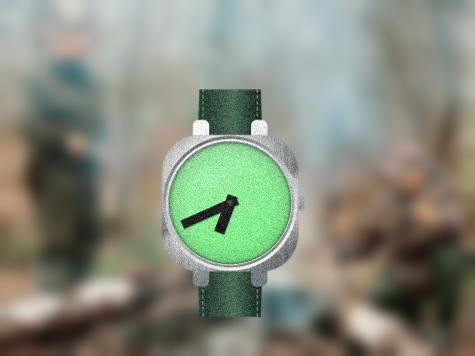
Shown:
**6:41**
